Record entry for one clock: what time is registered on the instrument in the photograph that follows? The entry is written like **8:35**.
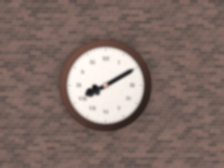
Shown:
**8:10**
